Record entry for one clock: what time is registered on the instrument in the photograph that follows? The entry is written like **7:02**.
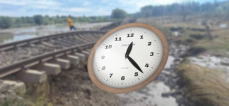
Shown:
**12:23**
